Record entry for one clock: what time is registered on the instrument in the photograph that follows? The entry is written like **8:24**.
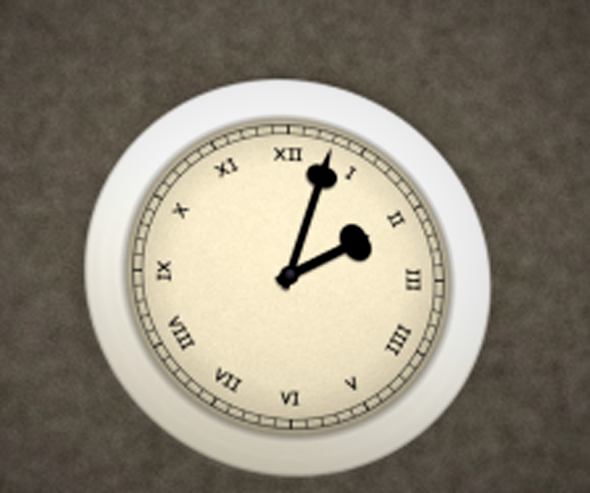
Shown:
**2:03**
